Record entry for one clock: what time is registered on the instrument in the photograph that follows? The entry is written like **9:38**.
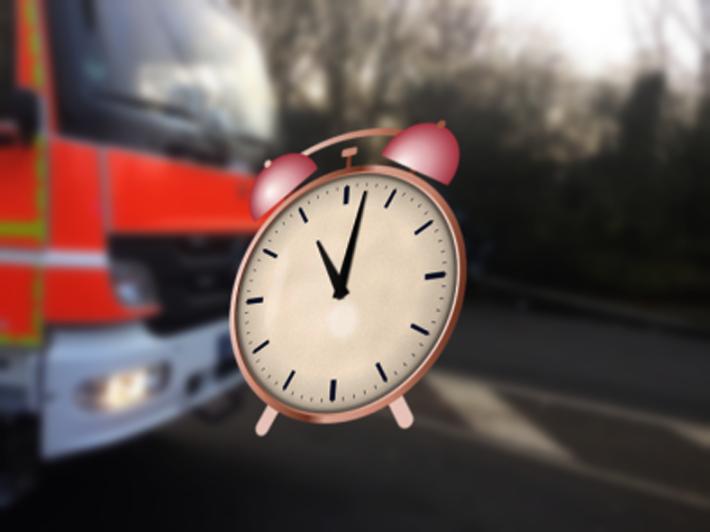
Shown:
**11:02**
